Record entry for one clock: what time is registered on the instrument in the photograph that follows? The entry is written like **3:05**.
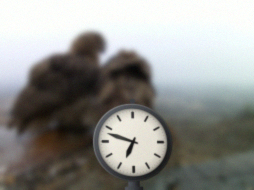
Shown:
**6:48**
